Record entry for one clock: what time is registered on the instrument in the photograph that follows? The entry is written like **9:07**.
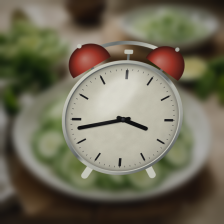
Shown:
**3:43**
